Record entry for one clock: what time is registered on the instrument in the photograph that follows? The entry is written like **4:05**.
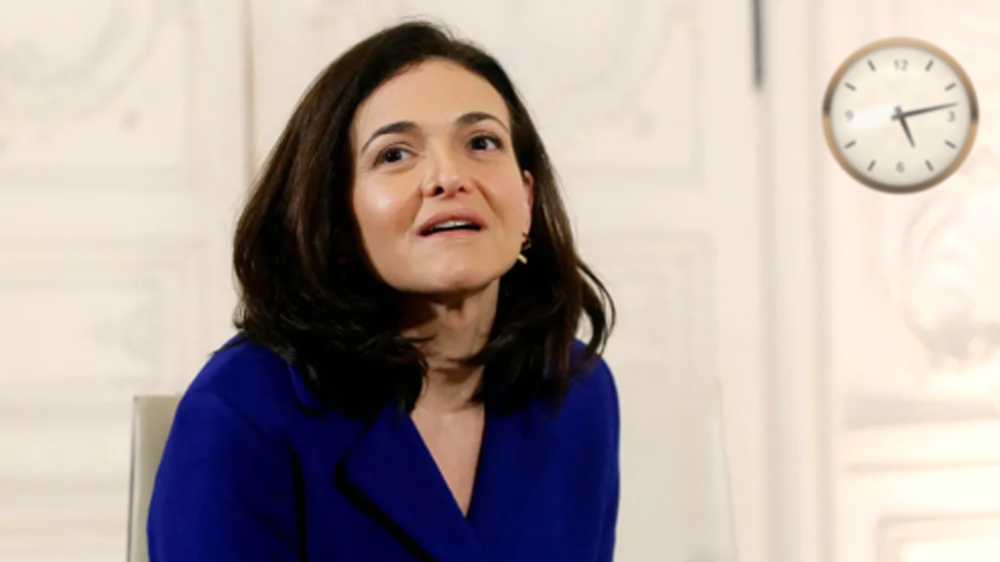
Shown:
**5:13**
